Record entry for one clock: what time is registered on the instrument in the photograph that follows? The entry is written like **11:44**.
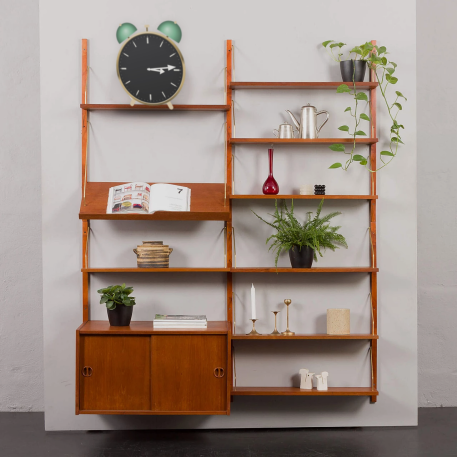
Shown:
**3:14**
